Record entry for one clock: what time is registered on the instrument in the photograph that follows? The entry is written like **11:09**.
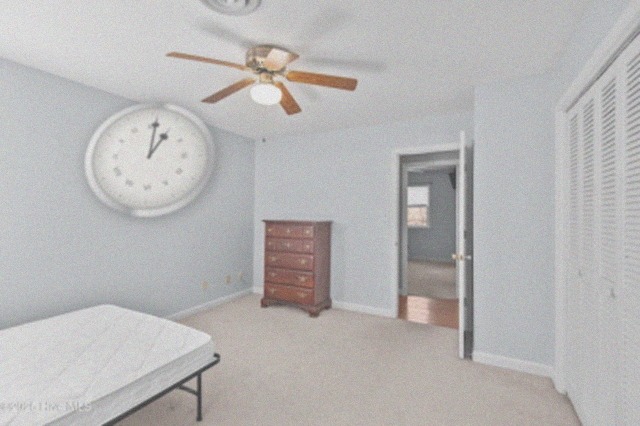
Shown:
**1:01**
